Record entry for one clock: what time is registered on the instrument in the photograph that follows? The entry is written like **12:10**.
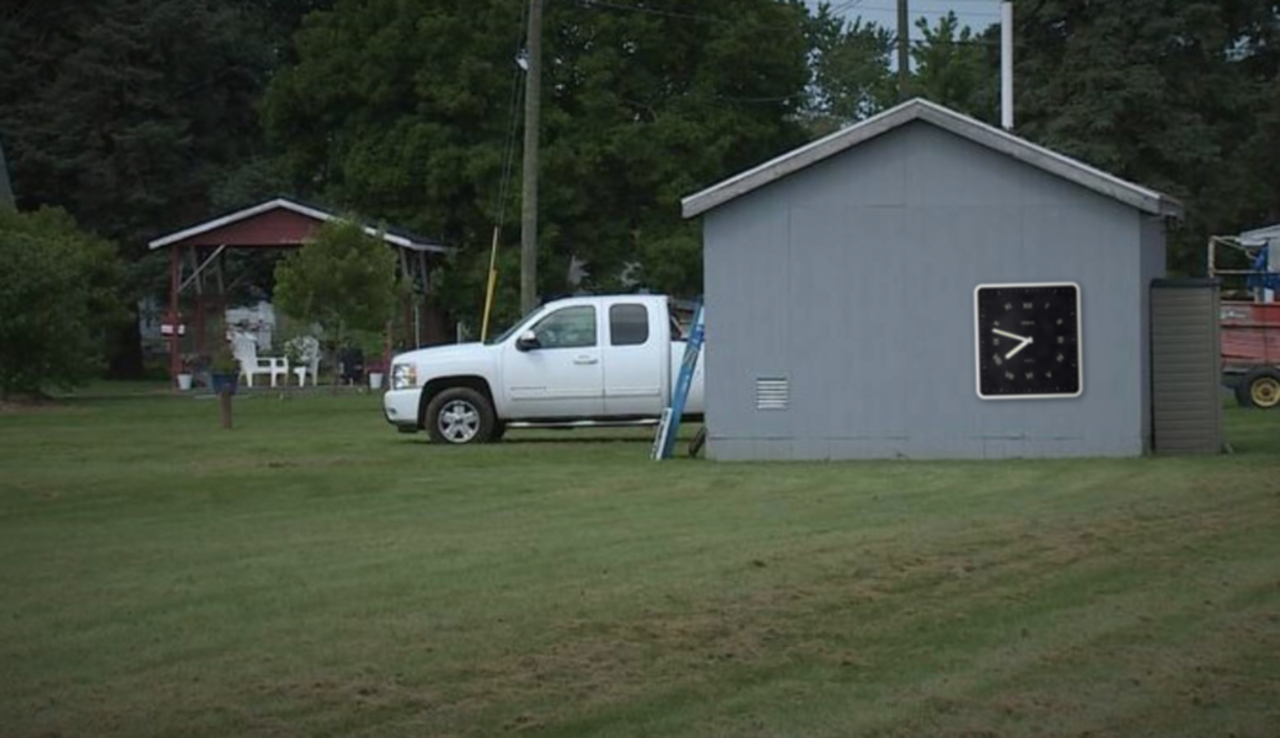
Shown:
**7:48**
